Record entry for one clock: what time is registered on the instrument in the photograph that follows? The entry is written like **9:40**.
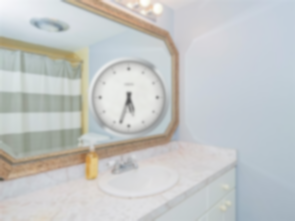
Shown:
**5:33**
